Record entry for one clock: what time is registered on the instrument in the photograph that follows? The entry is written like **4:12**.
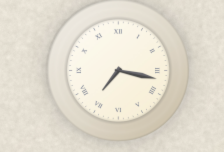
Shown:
**7:17**
